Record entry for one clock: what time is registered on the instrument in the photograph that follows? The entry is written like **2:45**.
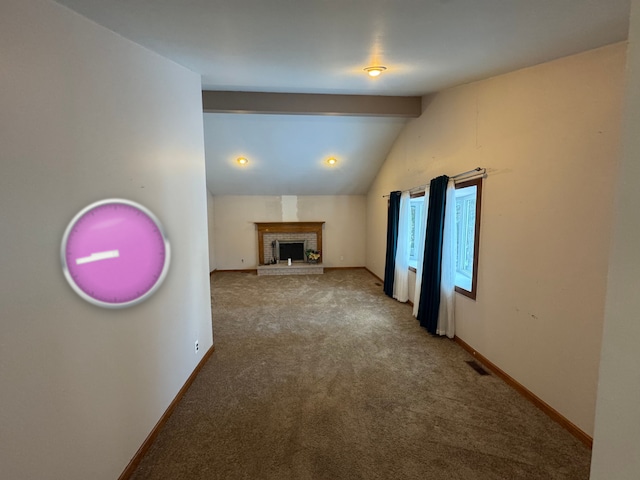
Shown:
**8:43**
